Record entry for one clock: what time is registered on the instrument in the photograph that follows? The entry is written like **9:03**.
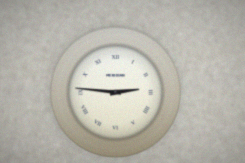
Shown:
**2:46**
